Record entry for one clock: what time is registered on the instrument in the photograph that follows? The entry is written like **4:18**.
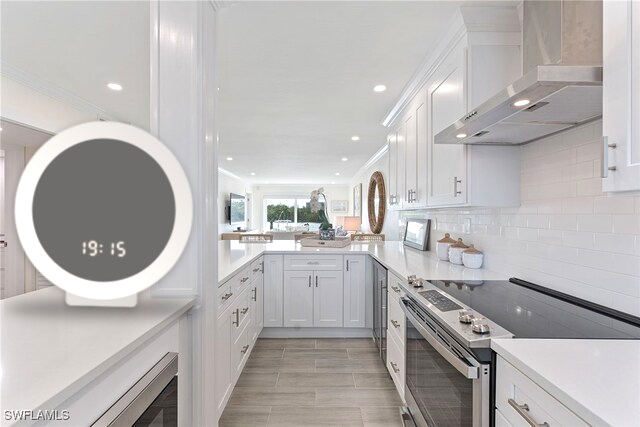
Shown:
**19:15**
